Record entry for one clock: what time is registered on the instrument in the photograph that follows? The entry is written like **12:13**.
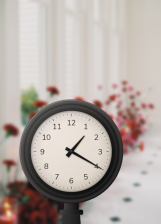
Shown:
**1:20**
